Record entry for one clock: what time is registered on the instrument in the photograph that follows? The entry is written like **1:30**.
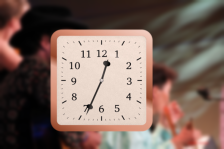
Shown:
**12:34**
